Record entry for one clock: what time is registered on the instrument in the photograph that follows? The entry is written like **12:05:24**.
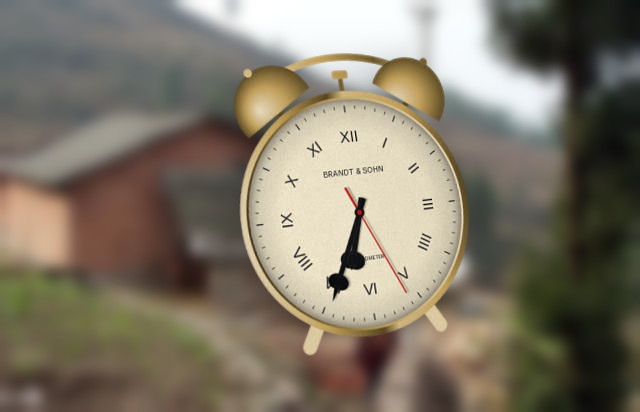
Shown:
**6:34:26**
